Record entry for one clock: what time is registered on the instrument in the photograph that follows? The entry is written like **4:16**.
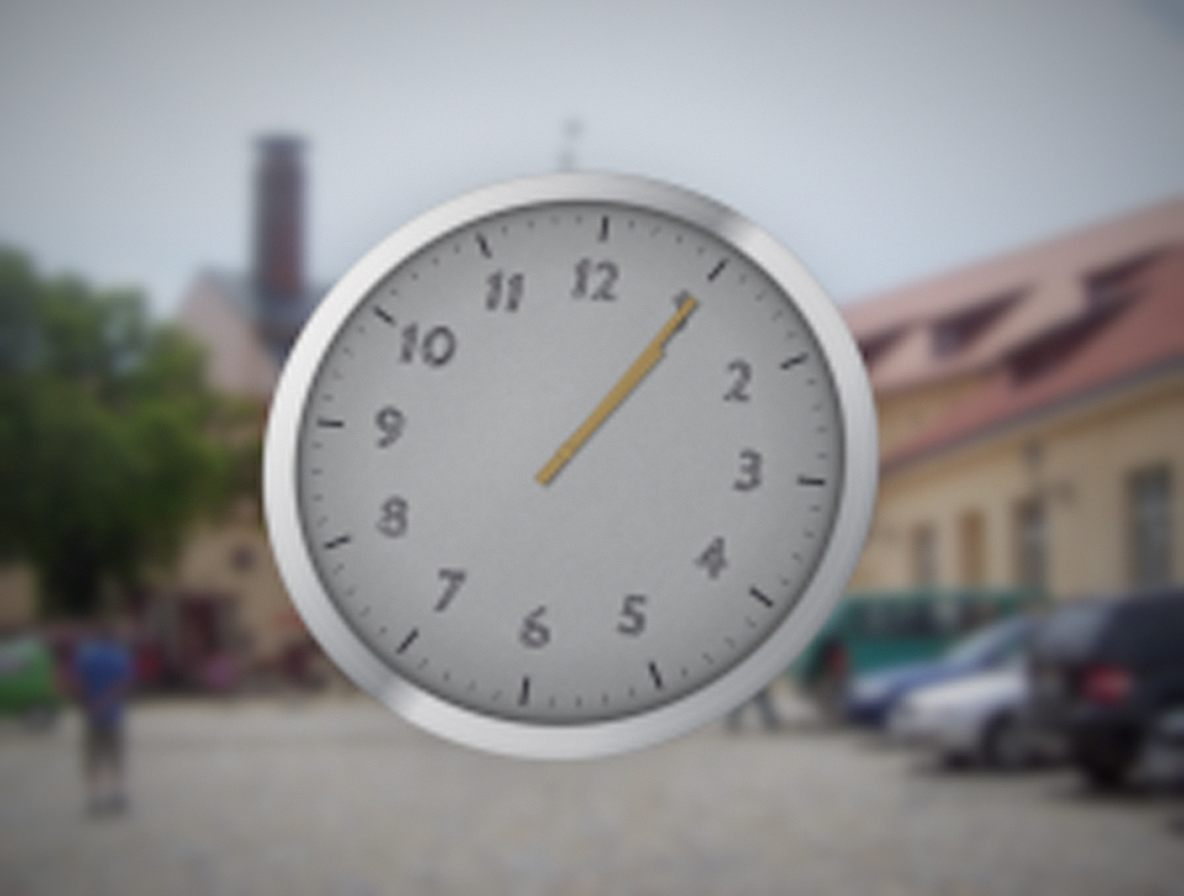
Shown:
**1:05**
